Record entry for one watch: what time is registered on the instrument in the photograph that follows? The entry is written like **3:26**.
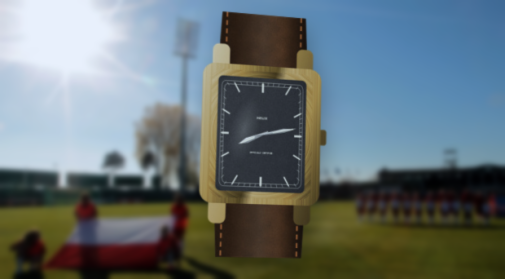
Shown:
**8:13**
